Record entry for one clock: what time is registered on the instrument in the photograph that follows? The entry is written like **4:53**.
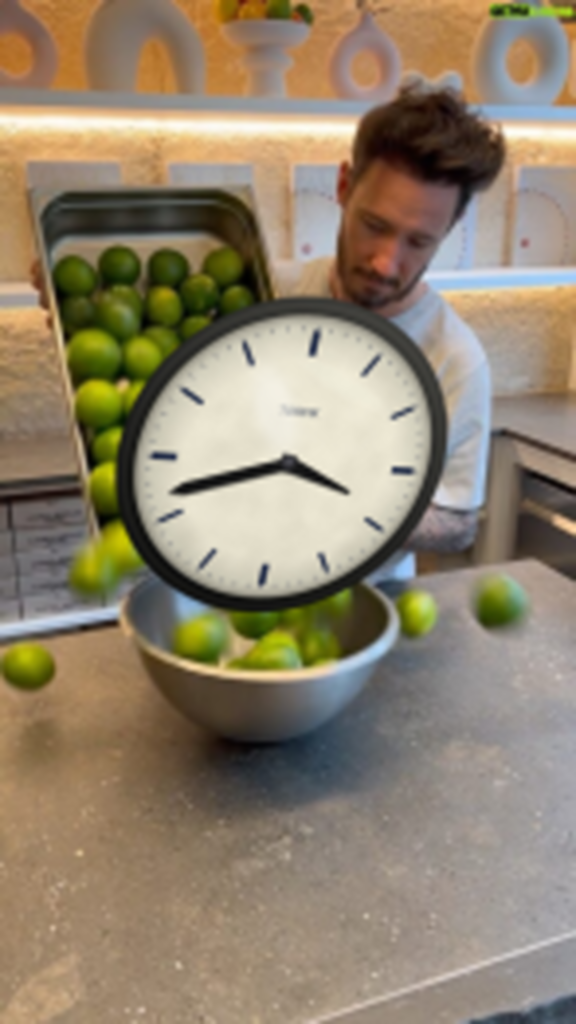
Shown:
**3:42**
